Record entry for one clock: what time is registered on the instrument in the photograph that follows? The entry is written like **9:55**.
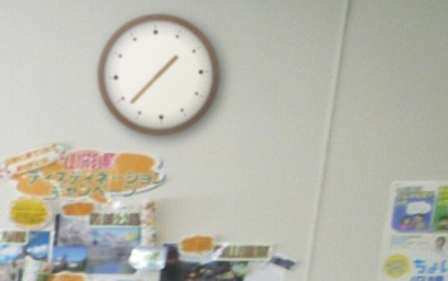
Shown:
**1:38**
